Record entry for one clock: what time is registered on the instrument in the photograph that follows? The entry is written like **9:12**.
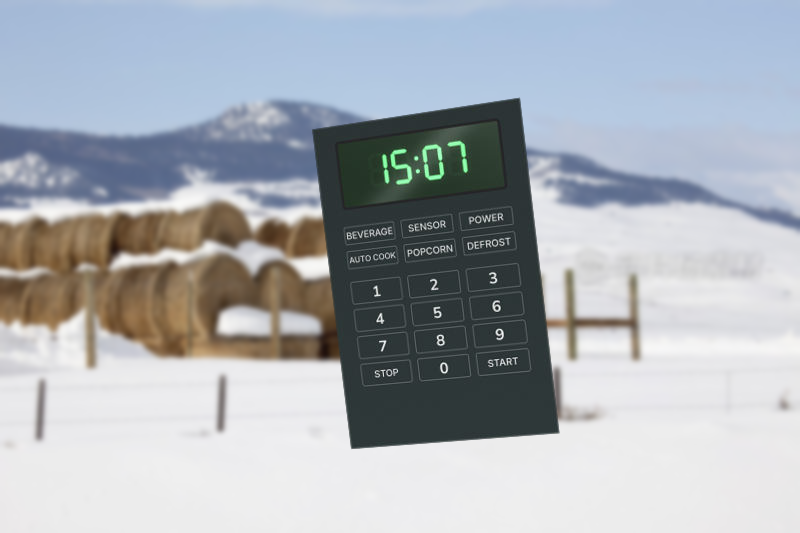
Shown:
**15:07**
